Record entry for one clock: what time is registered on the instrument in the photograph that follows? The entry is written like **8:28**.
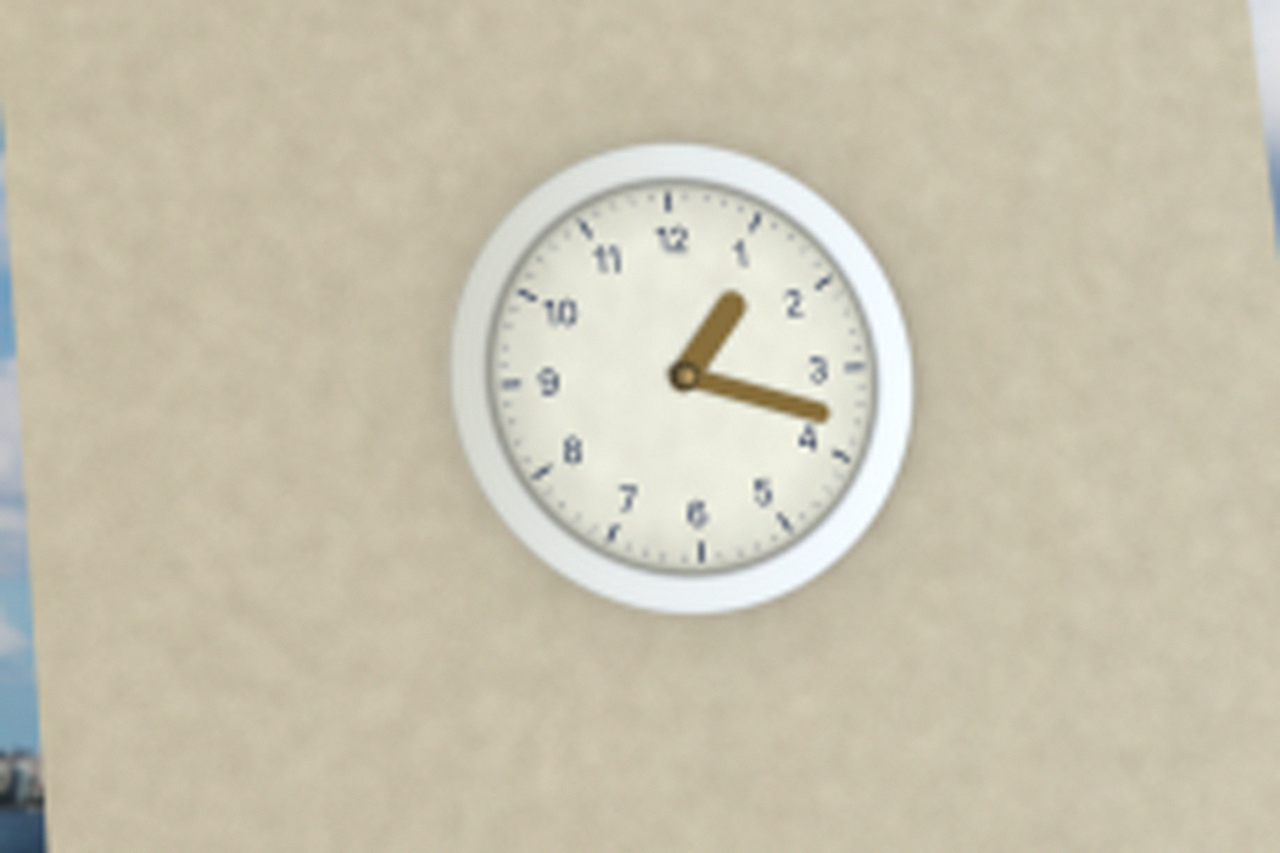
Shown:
**1:18**
